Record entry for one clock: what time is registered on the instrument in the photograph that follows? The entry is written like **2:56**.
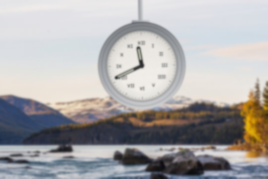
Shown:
**11:41**
